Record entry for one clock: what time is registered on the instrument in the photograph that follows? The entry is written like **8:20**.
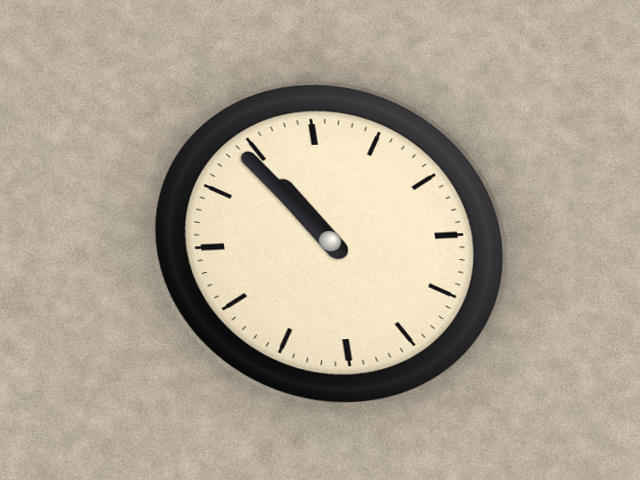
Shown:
**10:54**
